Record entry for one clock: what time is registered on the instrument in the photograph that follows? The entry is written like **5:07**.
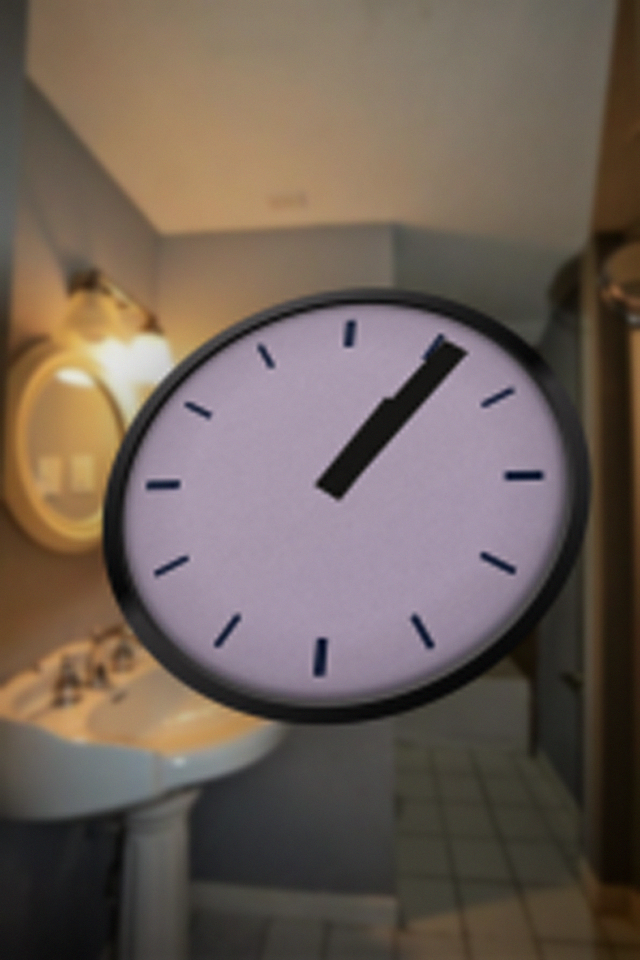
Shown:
**1:06**
